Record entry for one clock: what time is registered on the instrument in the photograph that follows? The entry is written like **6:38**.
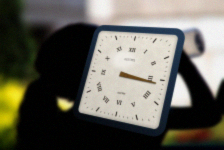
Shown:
**3:16**
